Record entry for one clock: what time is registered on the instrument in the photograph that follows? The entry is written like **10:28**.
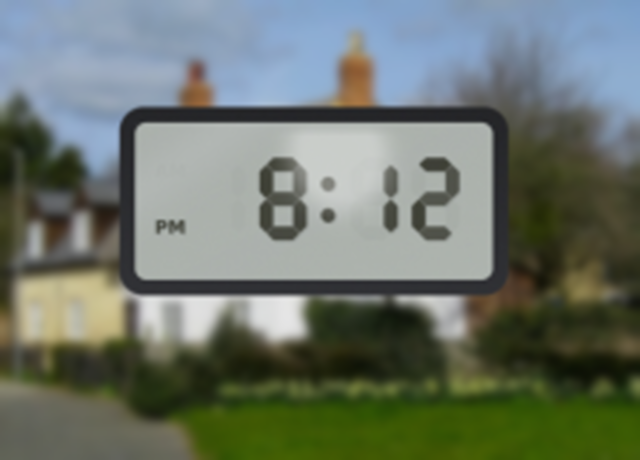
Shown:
**8:12**
